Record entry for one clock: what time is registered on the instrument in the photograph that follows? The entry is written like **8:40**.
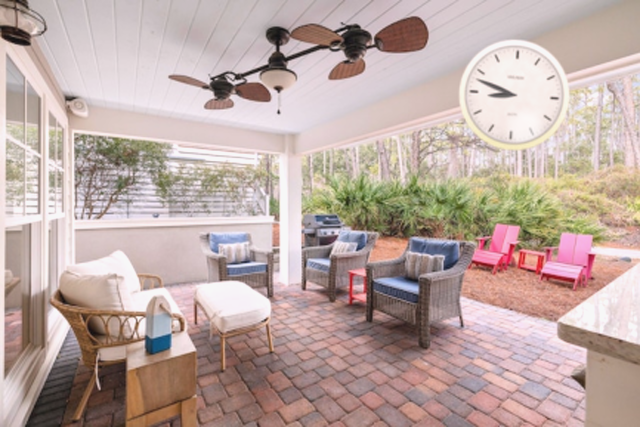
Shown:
**8:48**
